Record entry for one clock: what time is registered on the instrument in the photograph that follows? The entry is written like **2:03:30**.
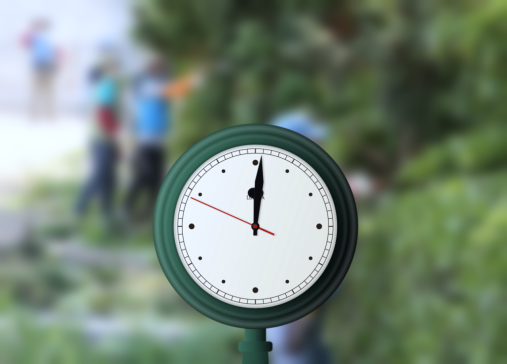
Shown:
**12:00:49**
